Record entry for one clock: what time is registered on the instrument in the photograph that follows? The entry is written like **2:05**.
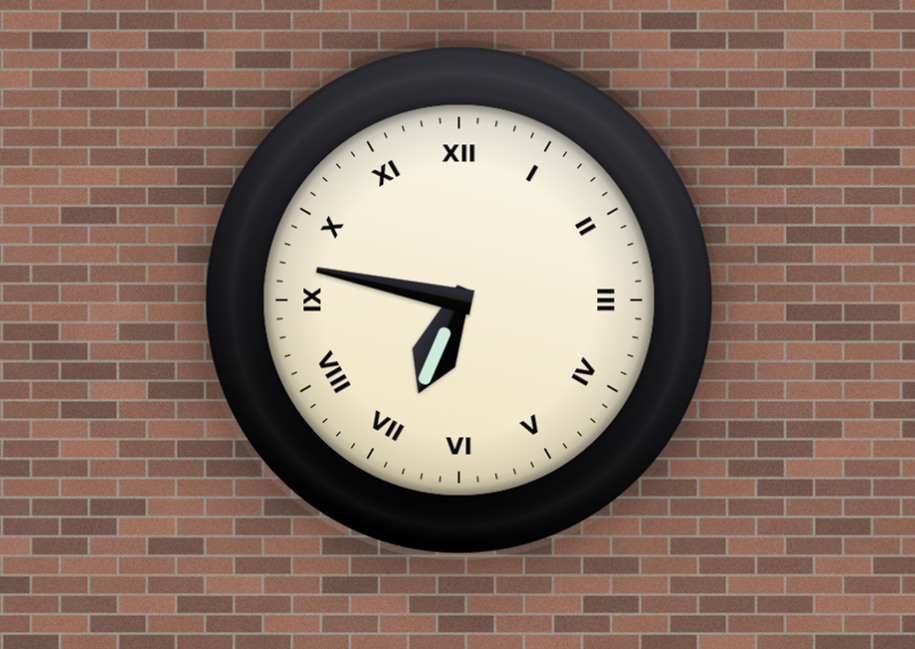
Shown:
**6:47**
